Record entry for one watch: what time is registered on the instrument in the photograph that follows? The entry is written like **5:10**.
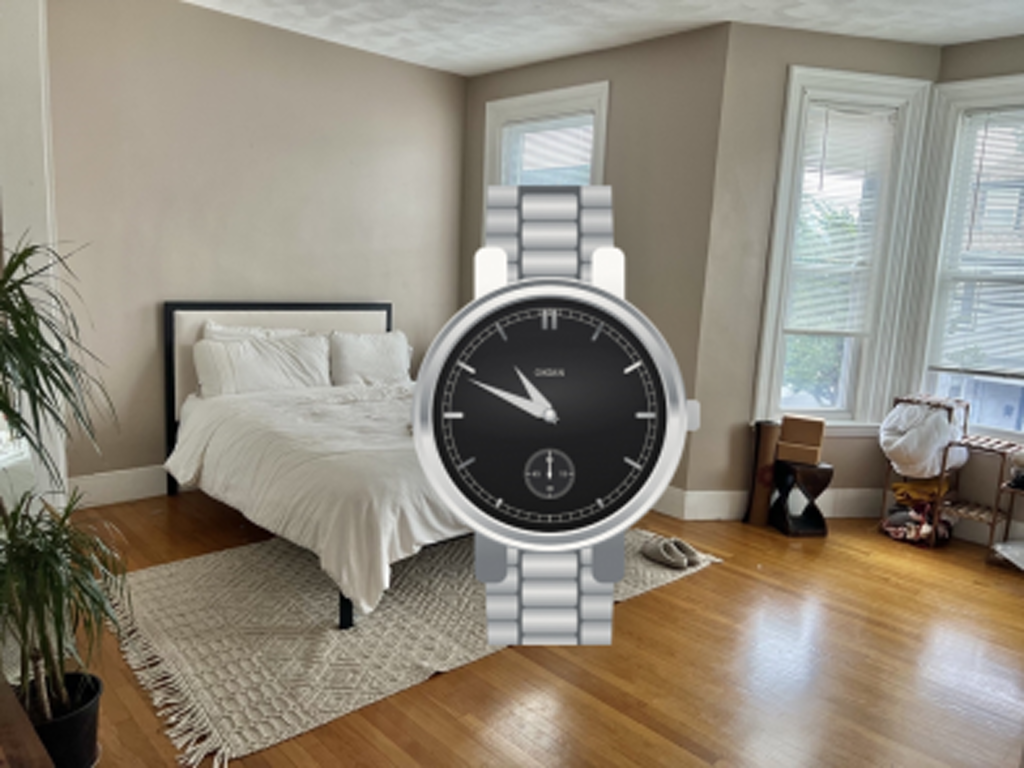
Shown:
**10:49**
